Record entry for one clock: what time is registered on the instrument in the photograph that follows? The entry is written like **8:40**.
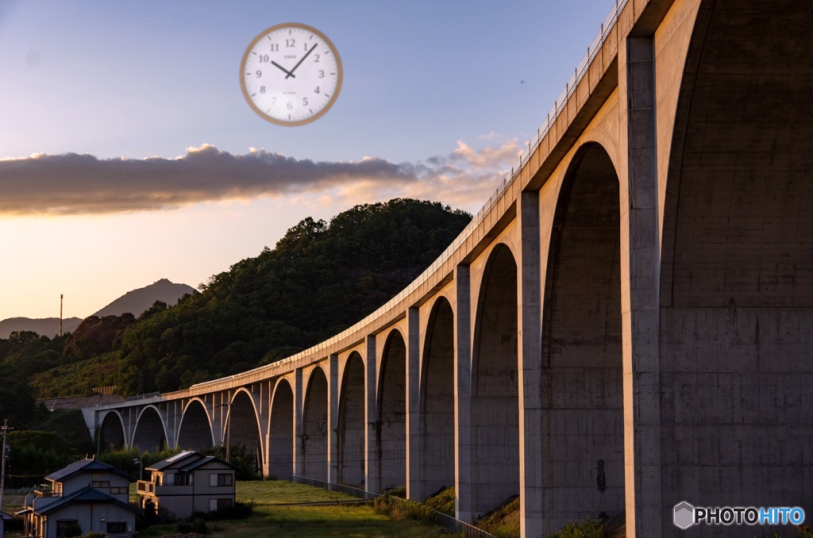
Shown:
**10:07**
